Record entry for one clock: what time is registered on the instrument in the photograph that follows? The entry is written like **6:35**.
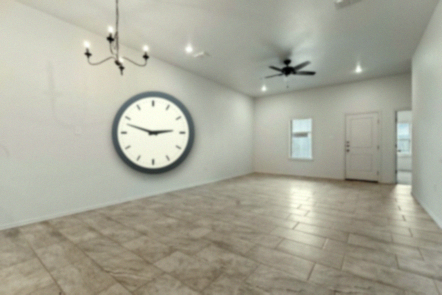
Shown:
**2:48**
